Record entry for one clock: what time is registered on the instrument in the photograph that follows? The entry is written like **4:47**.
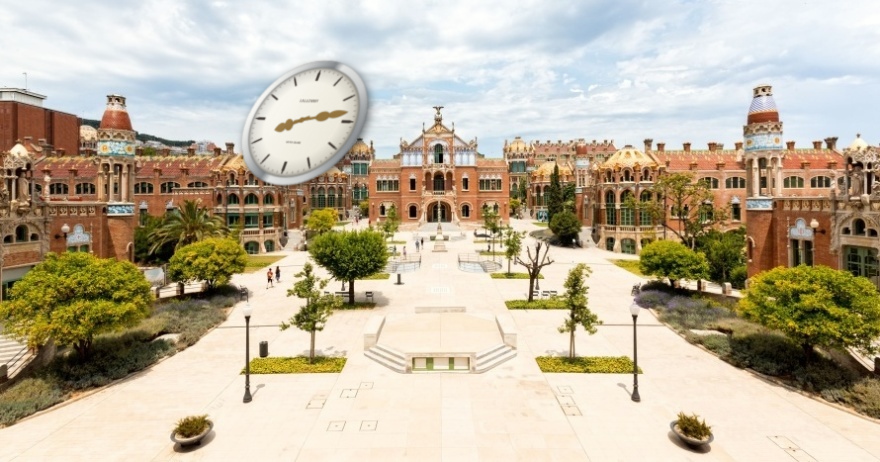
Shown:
**8:13**
